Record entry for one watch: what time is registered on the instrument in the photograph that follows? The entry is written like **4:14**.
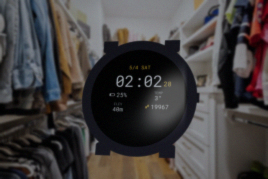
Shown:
**2:02**
